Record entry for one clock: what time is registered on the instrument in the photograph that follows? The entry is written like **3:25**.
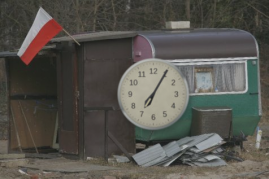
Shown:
**7:05**
